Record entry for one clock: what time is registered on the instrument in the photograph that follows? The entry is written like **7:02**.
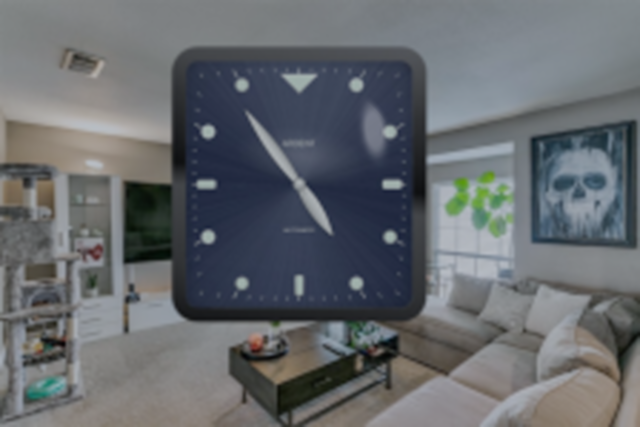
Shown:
**4:54**
